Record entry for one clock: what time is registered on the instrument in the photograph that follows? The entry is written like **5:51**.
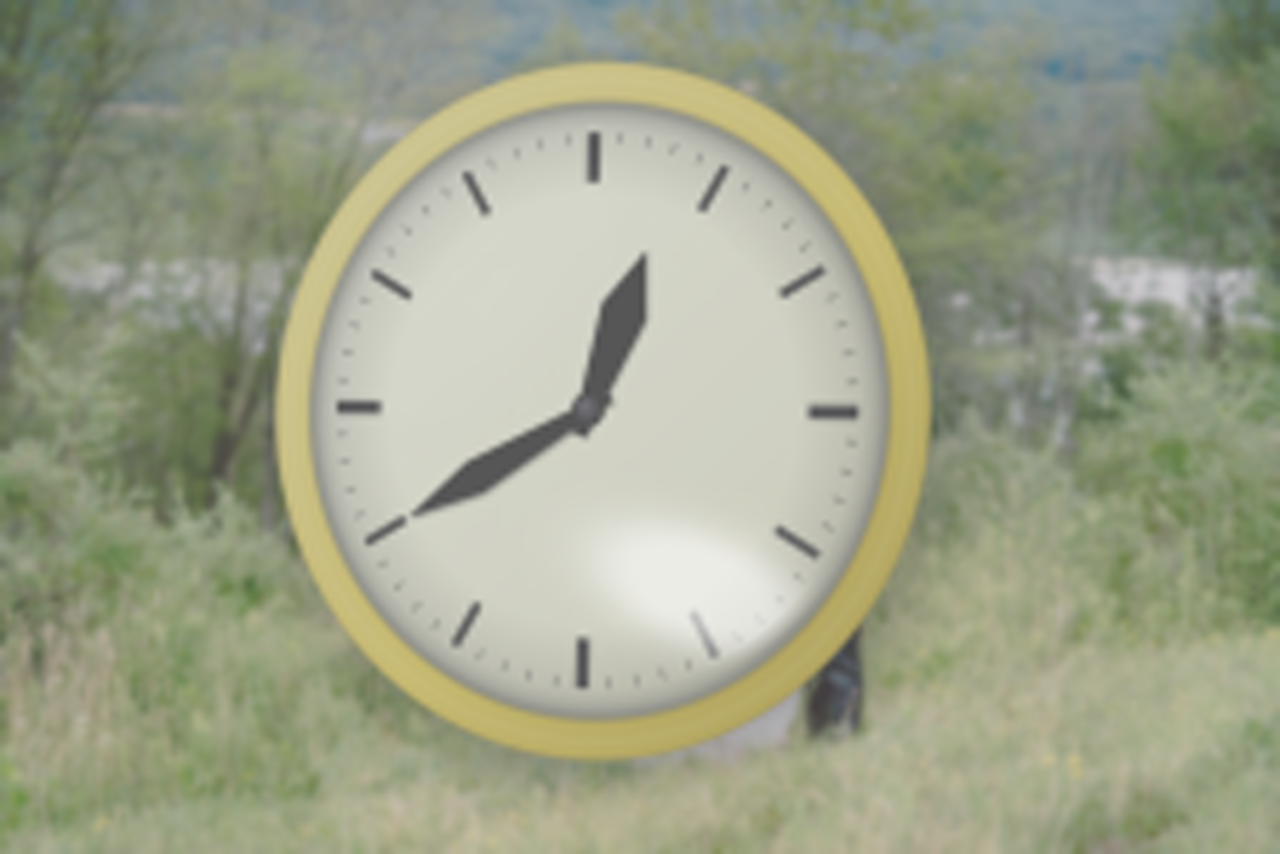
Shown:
**12:40**
